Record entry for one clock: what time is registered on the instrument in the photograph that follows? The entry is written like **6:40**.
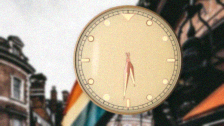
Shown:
**5:31**
